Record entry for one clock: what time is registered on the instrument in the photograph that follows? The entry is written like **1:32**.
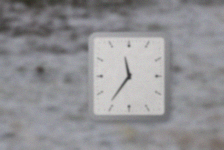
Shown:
**11:36**
